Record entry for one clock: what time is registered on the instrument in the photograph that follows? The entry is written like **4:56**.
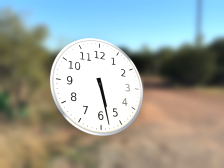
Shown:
**5:28**
